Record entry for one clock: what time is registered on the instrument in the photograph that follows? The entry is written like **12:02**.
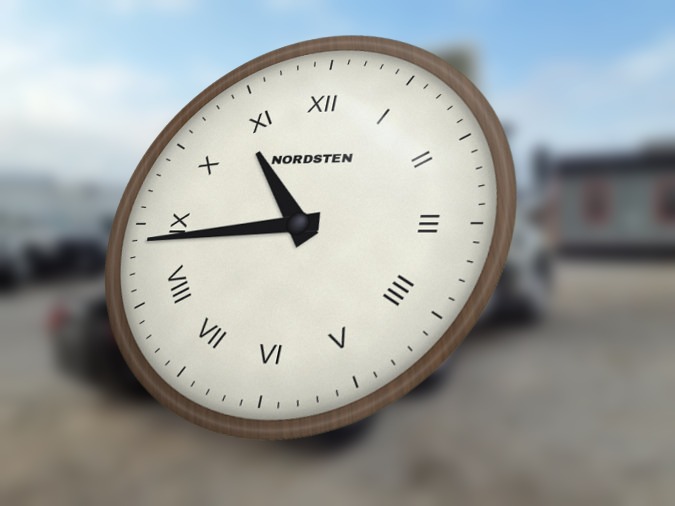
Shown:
**10:44**
